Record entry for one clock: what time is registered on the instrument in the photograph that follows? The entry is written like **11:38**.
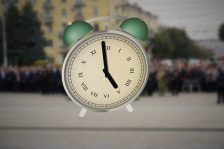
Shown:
**4:59**
